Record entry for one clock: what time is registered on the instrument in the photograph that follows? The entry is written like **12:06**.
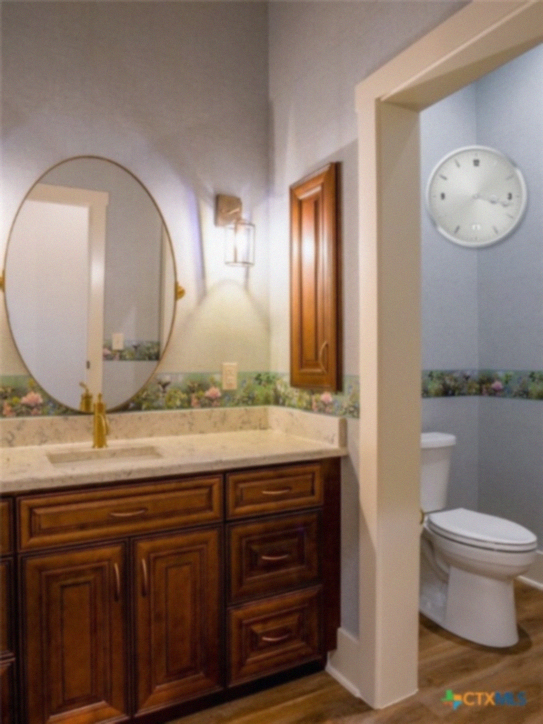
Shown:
**3:17**
